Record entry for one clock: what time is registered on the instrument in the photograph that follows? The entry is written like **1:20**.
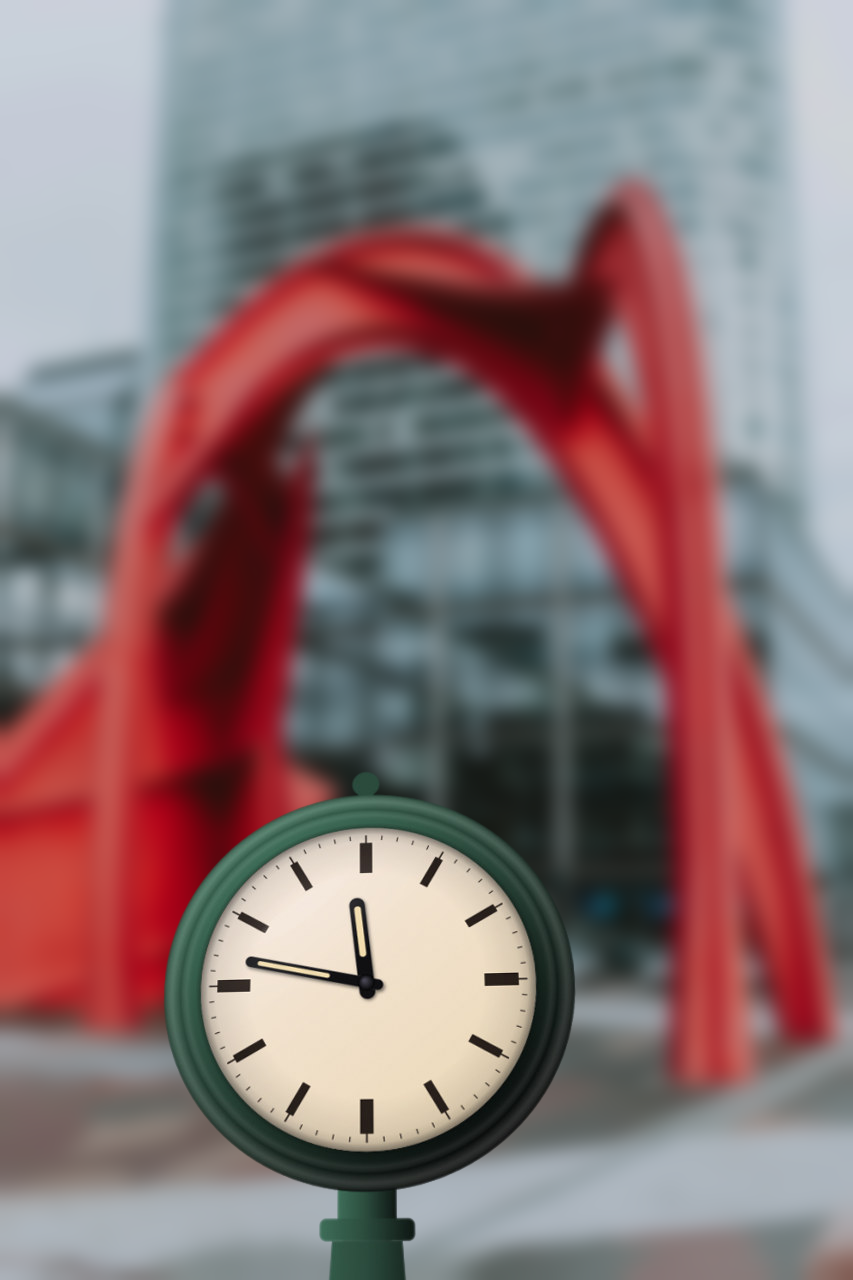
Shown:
**11:47**
